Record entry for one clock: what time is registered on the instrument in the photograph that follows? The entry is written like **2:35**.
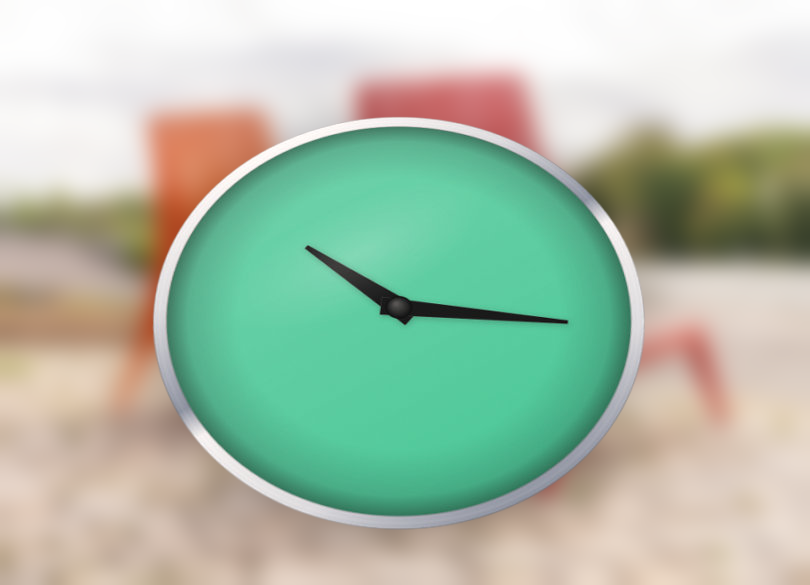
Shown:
**10:16**
